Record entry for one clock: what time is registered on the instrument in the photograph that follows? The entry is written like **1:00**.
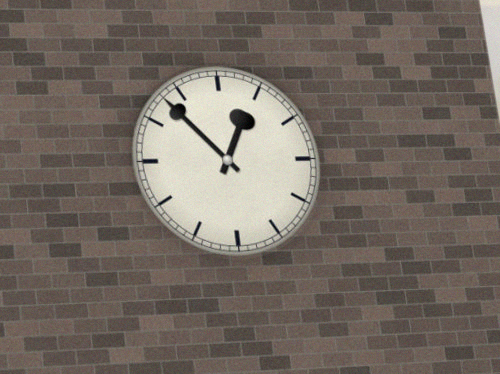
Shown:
**12:53**
